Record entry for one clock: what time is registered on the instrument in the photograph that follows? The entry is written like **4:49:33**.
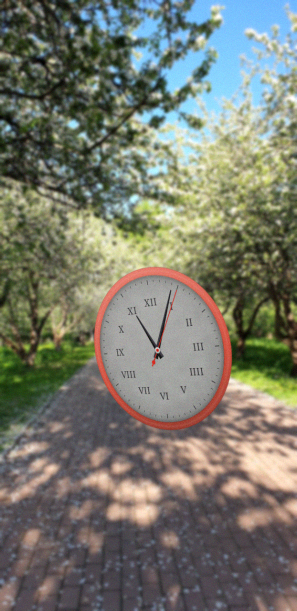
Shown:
**11:04:05**
